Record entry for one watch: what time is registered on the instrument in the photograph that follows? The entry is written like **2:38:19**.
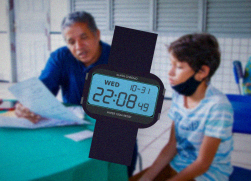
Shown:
**22:08:49**
